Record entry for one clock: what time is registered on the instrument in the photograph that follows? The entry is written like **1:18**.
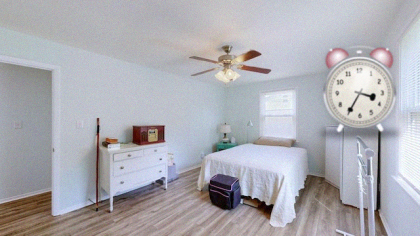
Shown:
**3:35**
